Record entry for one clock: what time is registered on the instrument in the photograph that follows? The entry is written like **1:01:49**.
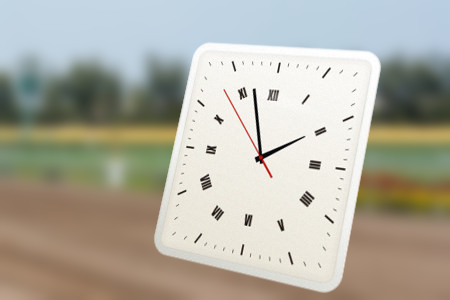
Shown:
**1:56:53**
